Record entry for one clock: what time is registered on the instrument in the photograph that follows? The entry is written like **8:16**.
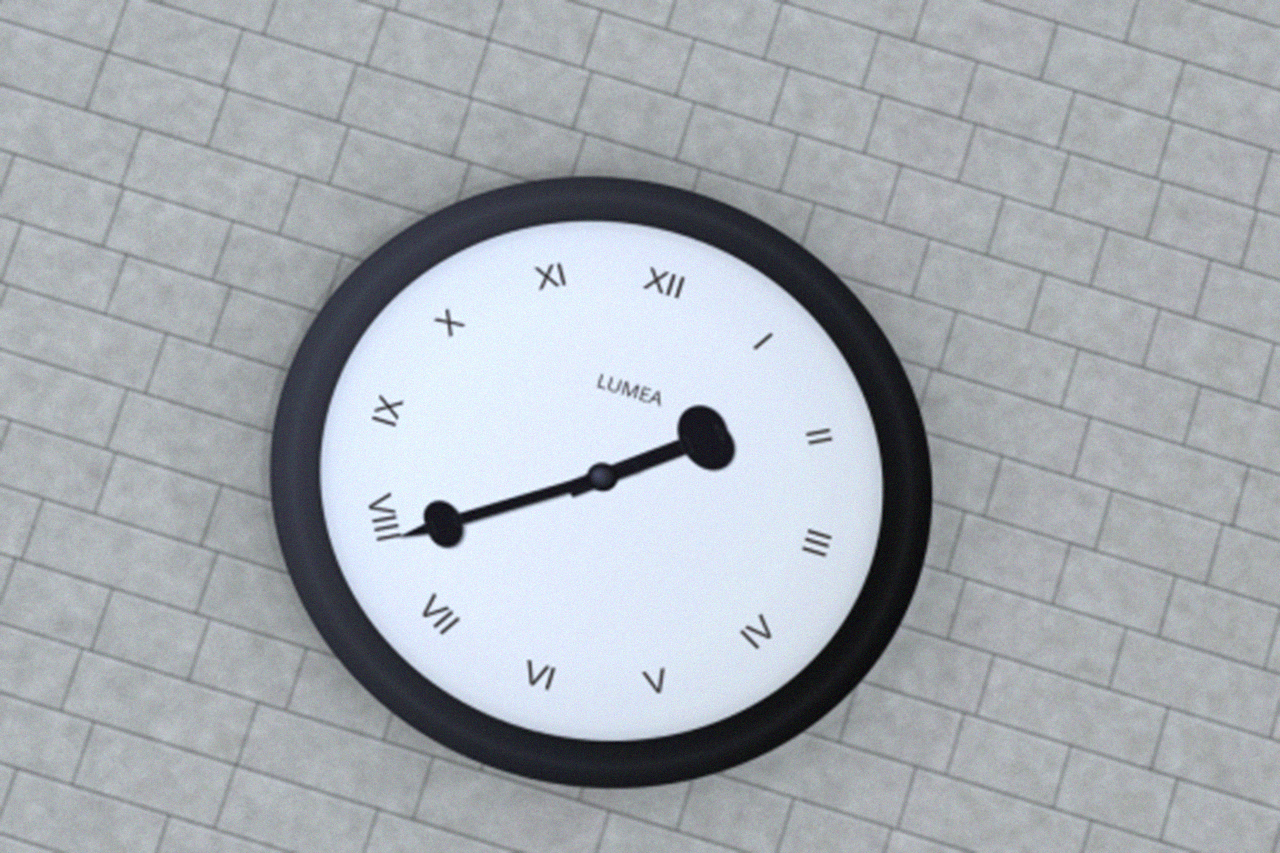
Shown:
**1:39**
